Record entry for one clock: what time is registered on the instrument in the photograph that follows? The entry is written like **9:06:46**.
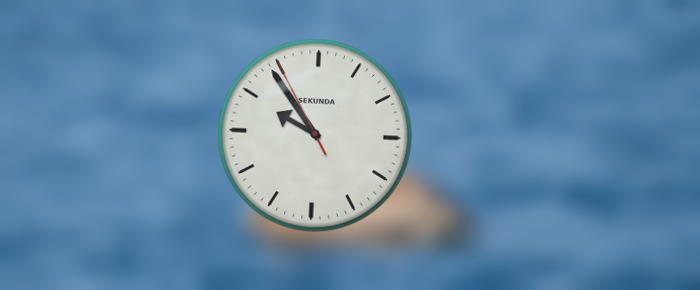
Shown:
**9:53:55**
